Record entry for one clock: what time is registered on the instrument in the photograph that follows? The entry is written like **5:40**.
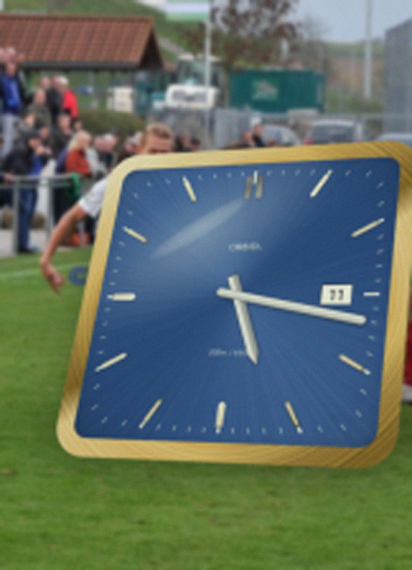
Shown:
**5:17**
